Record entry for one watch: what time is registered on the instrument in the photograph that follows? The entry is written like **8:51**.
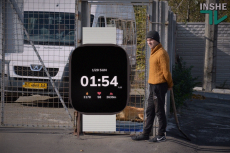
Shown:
**1:54**
